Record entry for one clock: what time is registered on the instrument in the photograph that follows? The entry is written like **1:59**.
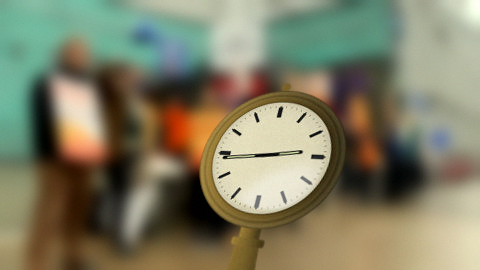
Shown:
**2:44**
